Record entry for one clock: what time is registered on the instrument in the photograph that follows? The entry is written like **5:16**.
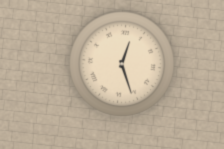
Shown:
**12:26**
